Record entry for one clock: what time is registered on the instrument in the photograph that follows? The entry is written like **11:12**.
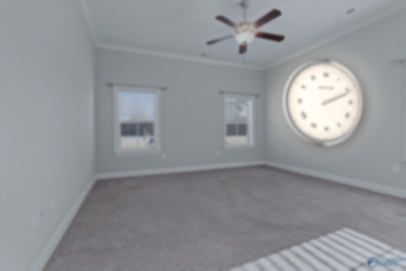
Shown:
**2:11**
